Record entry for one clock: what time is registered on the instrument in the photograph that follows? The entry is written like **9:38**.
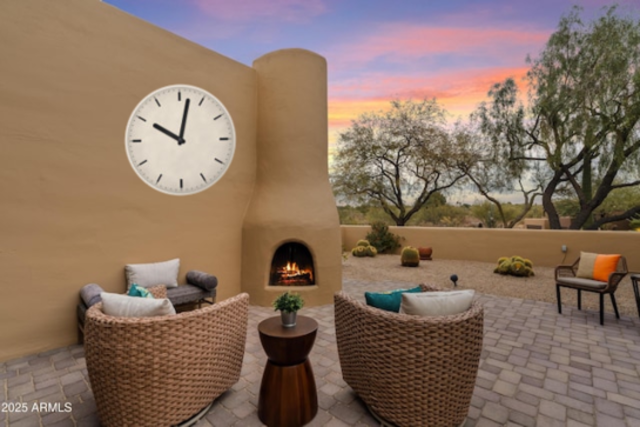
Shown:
**10:02**
